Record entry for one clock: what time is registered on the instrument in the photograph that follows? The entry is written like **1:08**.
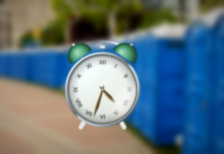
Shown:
**4:33**
